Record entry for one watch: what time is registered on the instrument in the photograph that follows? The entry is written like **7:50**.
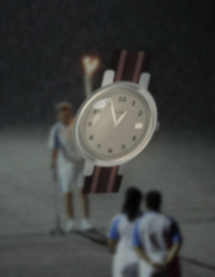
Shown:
**12:56**
